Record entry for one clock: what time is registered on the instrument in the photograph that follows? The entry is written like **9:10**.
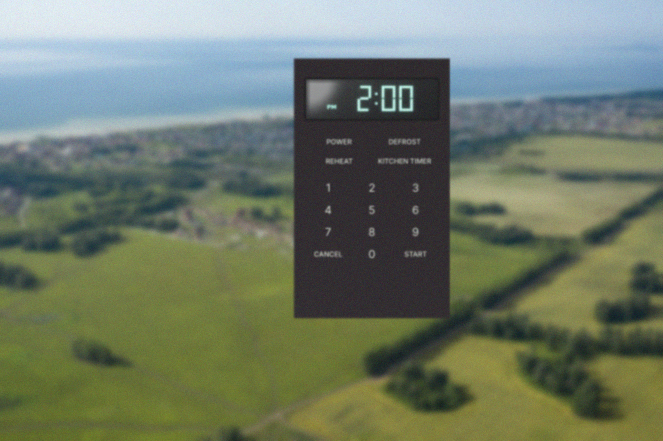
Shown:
**2:00**
